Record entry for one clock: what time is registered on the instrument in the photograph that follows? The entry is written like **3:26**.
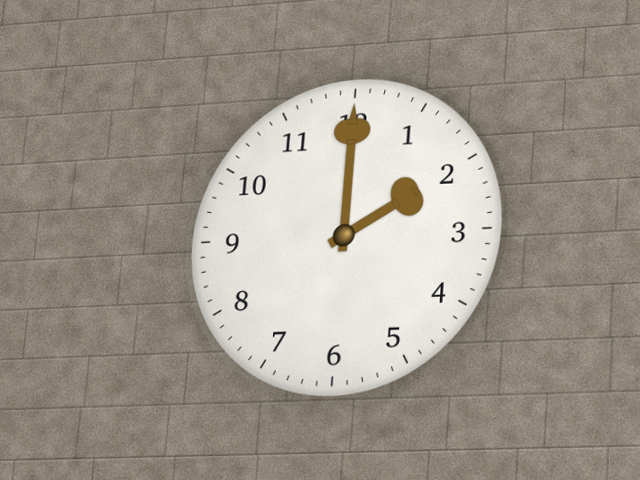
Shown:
**2:00**
